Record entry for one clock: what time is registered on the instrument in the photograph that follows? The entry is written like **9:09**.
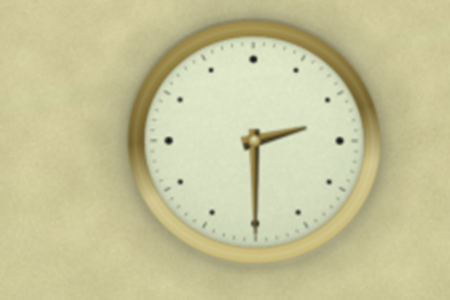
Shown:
**2:30**
